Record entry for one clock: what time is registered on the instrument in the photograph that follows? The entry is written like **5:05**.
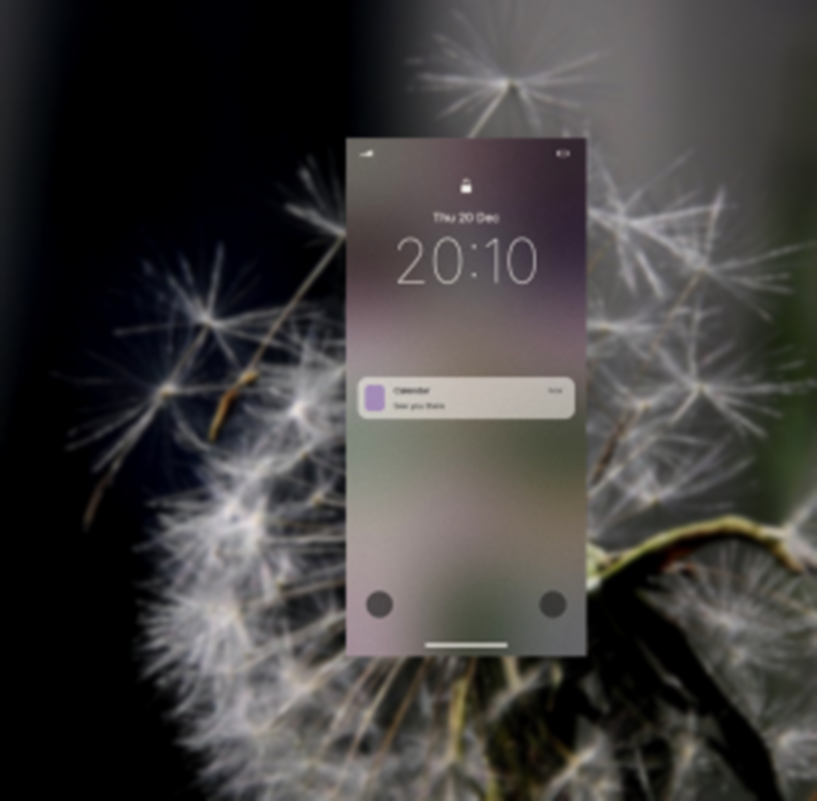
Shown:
**20:10**
